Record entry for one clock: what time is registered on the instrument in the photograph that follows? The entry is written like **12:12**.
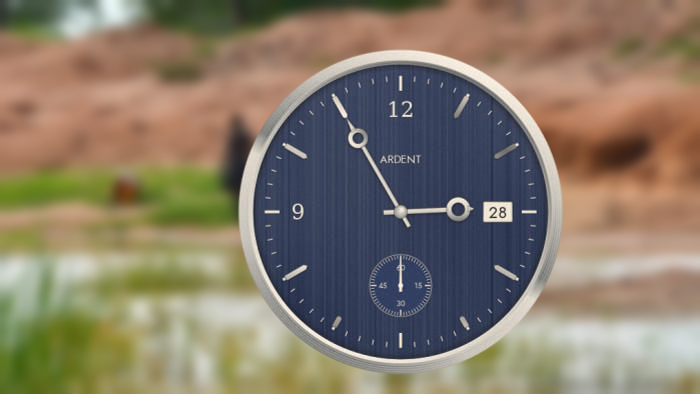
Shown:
**2:55**
